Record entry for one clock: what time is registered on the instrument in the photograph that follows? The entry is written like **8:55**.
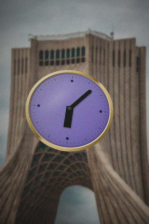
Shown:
**6:07**
